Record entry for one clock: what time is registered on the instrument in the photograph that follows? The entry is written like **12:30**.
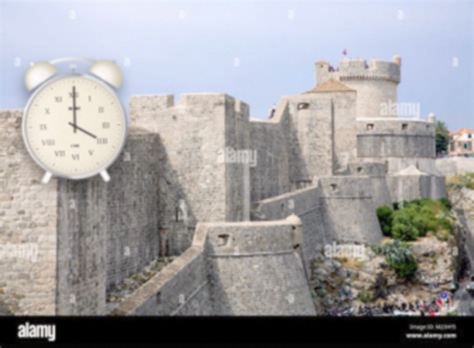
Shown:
**4:00**
